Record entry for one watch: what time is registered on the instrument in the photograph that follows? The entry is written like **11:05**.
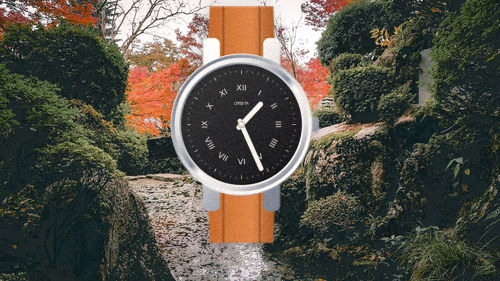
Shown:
**1:26**
